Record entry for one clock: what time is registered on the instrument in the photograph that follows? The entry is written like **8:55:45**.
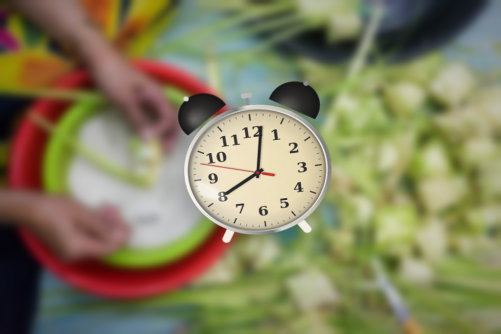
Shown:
**8:01:48**
